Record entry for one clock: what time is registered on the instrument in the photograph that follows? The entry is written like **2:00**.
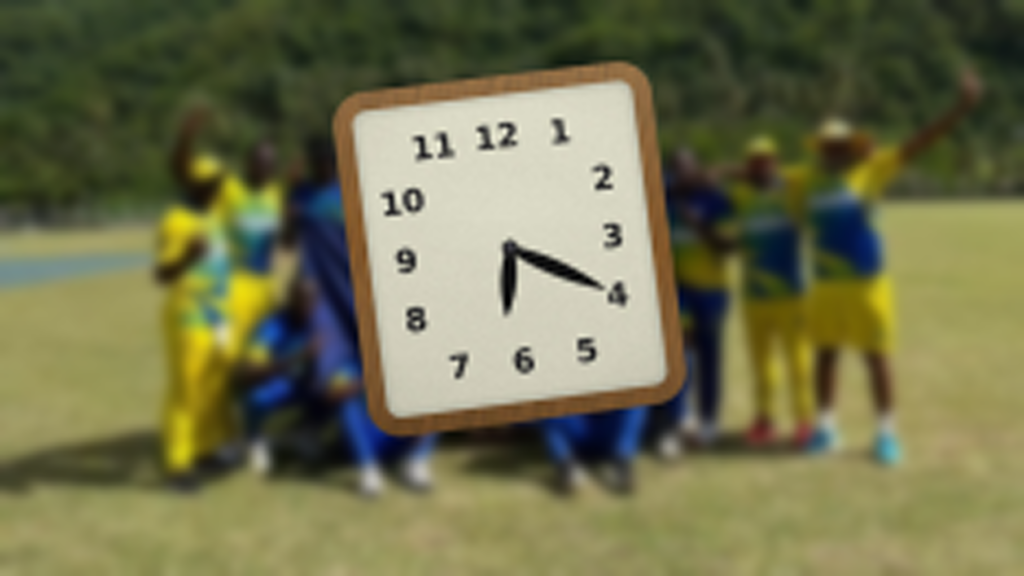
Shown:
**6:20**
